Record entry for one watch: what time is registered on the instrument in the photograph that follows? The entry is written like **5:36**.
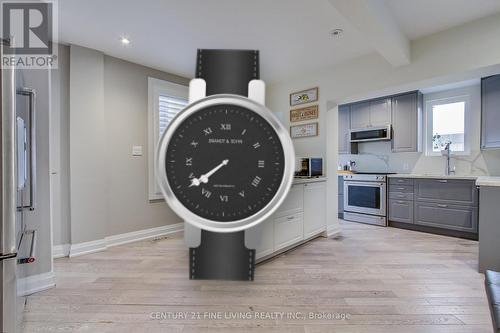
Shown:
**7:39**
